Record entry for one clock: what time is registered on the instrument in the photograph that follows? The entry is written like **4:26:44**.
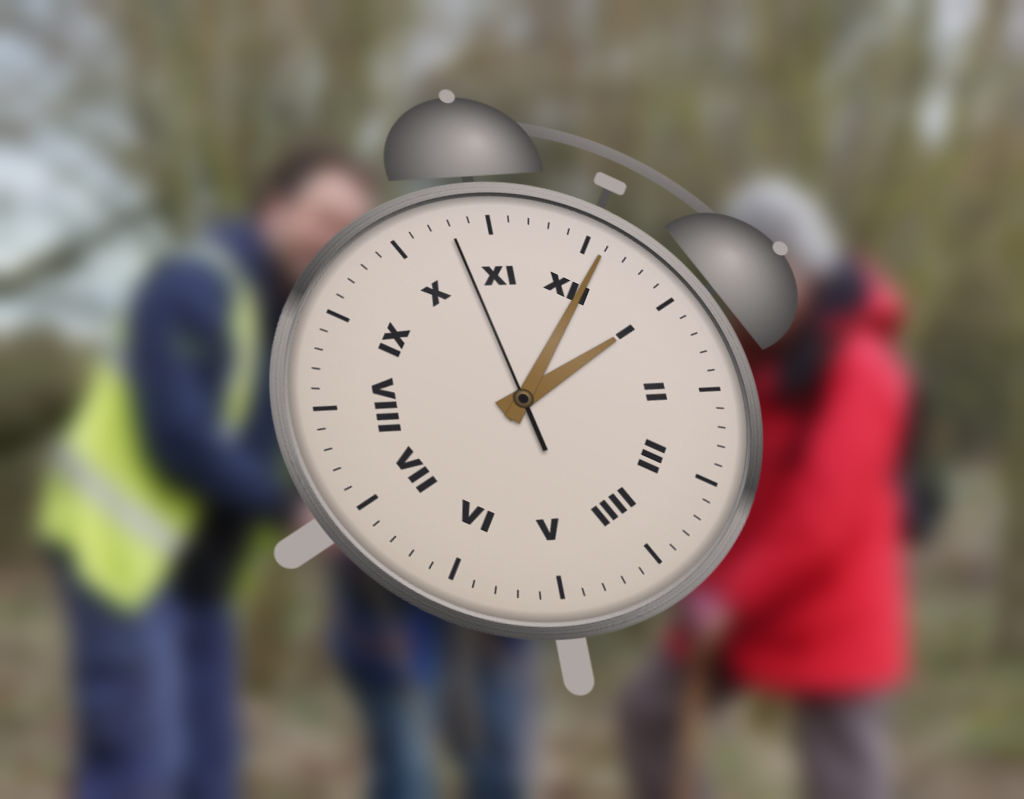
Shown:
**1:00:53**
